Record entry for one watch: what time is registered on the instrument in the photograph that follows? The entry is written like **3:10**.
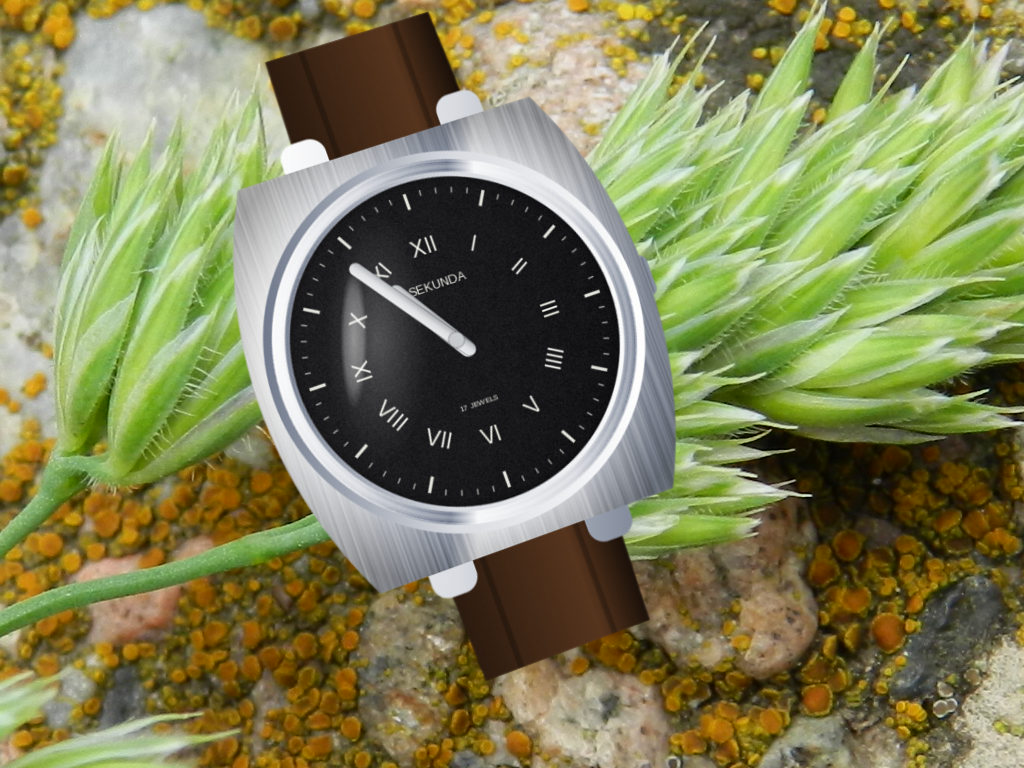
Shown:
**10:54**
